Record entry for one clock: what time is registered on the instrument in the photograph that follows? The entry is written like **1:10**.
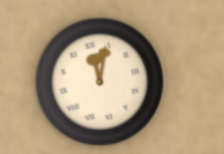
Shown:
**12:04**
